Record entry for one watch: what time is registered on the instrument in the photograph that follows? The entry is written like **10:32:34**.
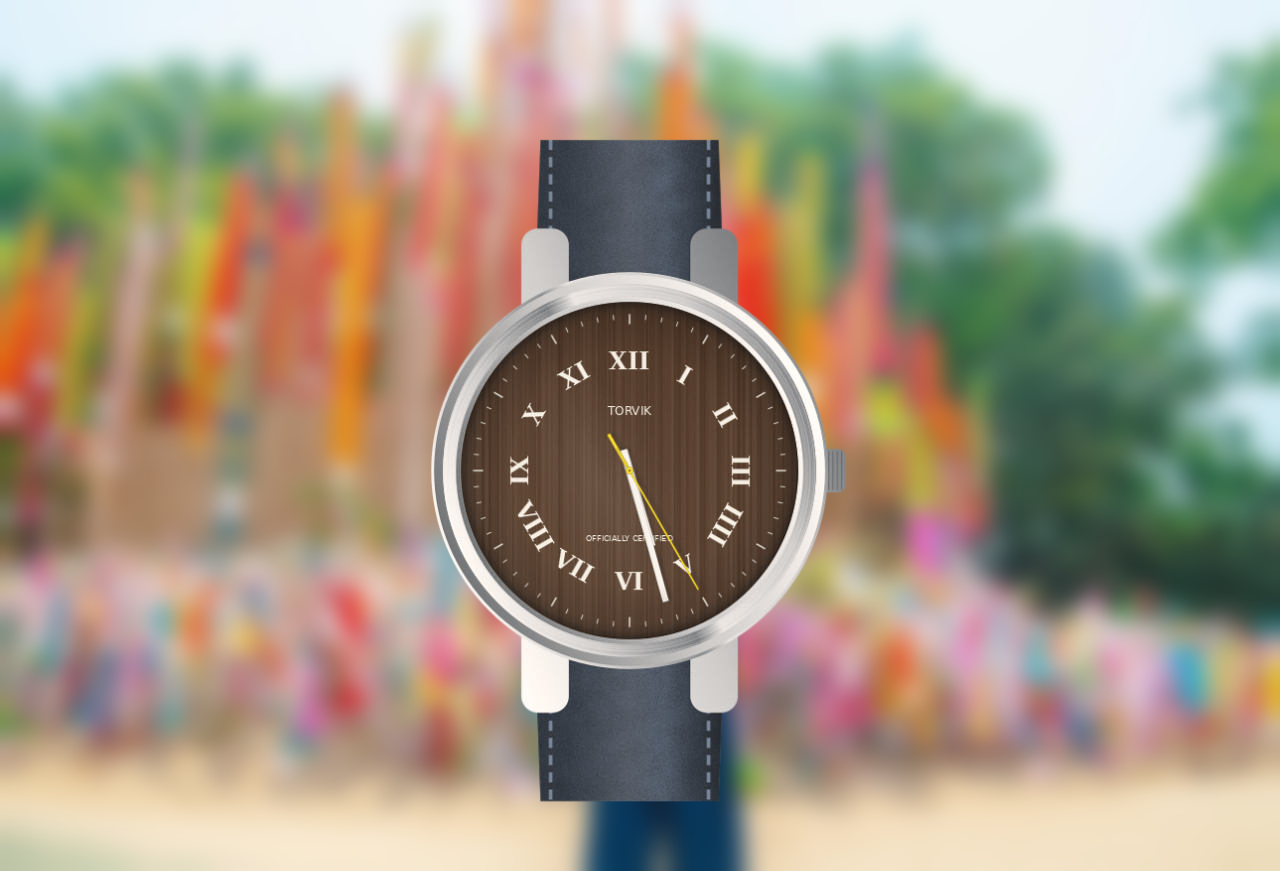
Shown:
**5:27:25**
